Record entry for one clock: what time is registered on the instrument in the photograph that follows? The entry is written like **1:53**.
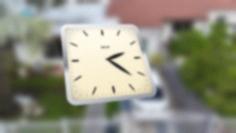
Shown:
**2:22**
